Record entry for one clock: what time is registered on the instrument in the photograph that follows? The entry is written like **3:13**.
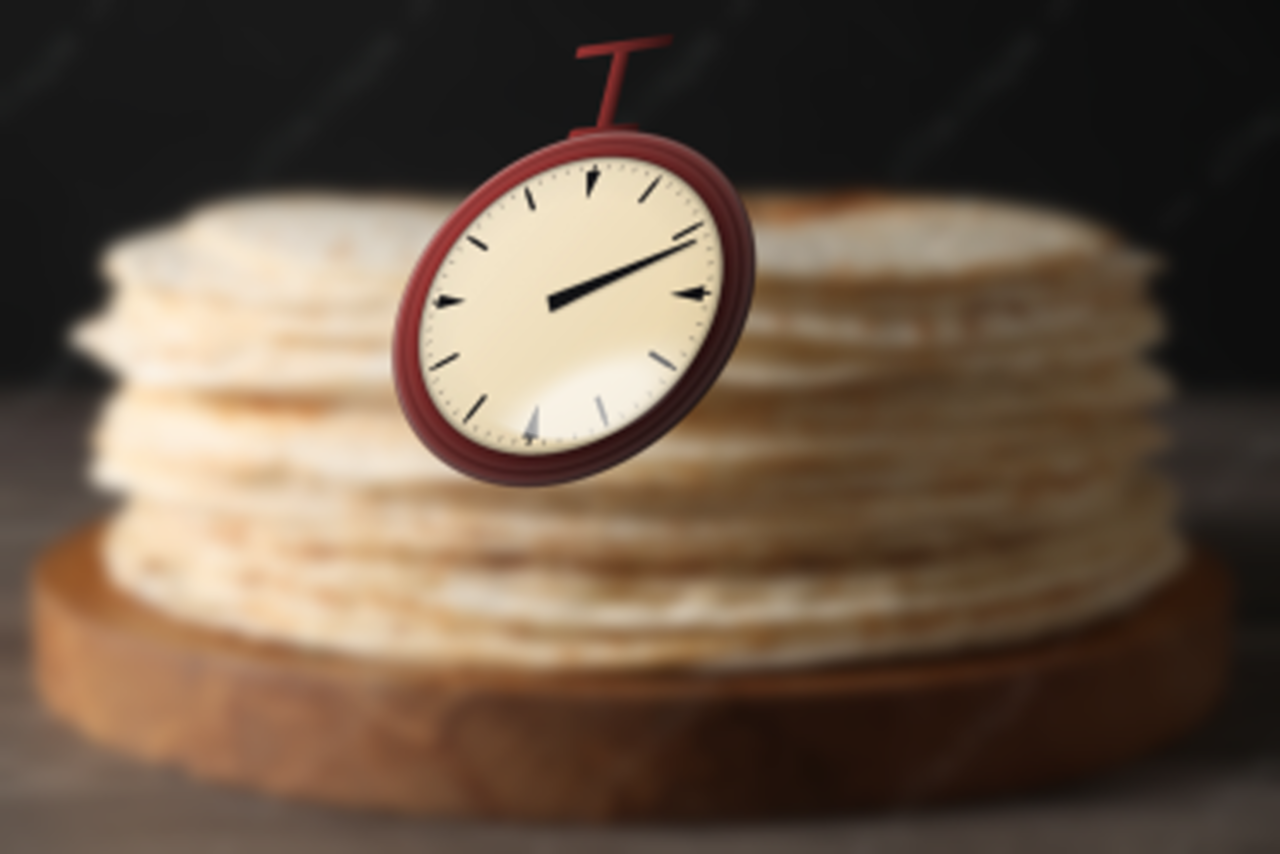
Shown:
**2:11**
